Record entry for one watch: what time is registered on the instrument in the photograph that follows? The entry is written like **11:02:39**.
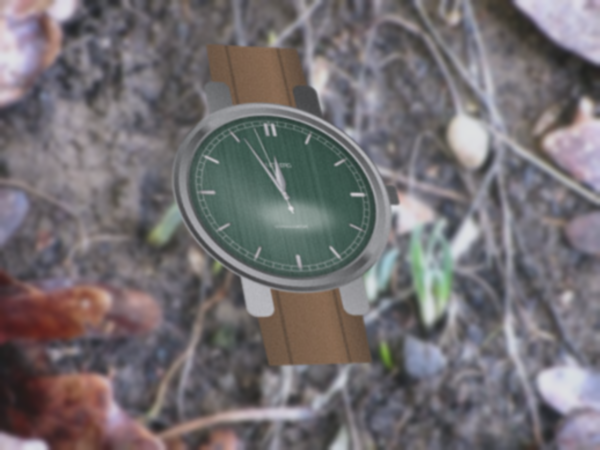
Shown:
**11:55:58**
